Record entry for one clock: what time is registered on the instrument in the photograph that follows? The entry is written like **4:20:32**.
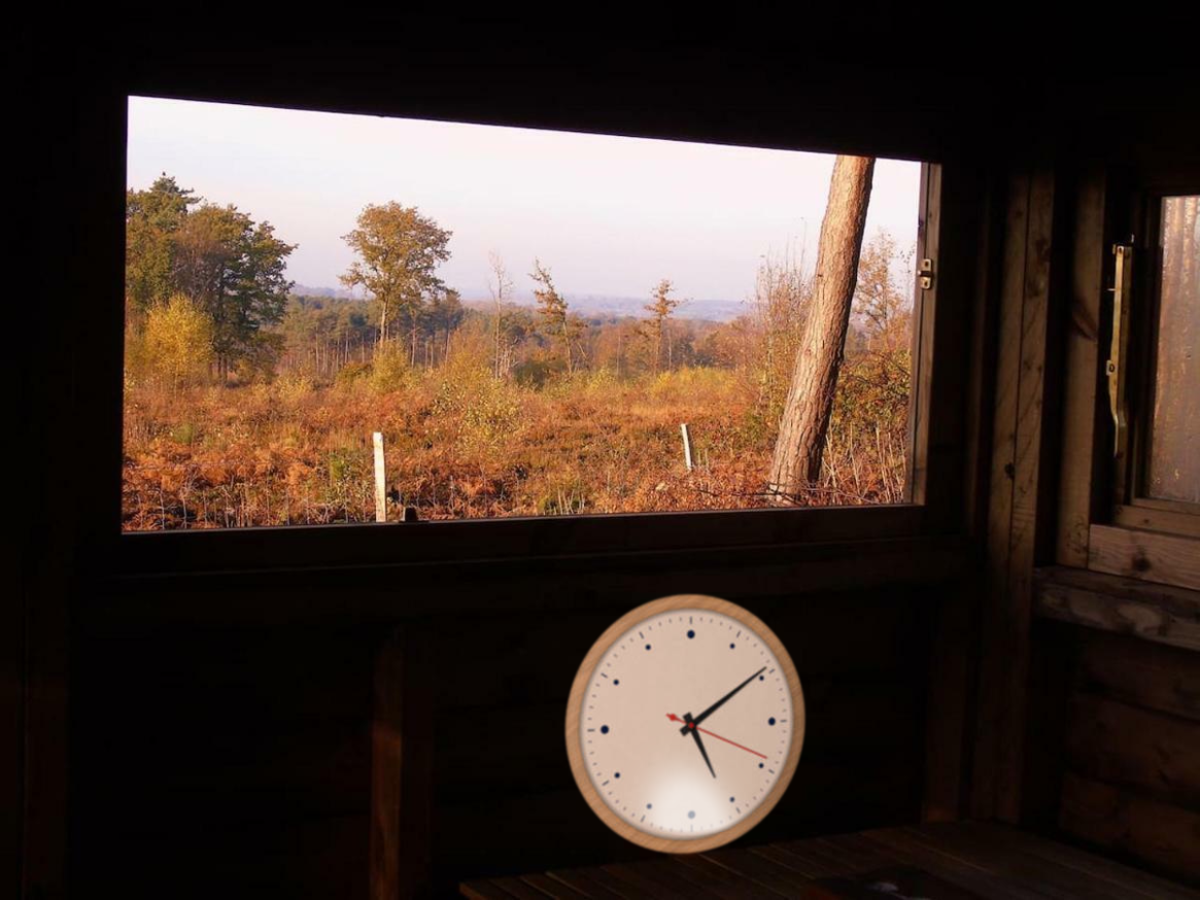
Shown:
**5:09:19**
